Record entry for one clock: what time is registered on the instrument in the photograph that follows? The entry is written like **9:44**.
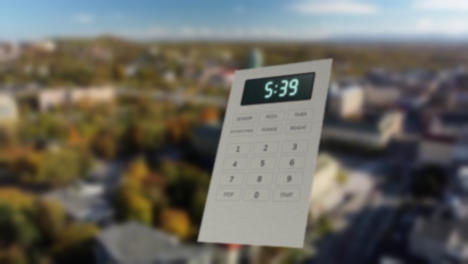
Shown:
**5:39**
